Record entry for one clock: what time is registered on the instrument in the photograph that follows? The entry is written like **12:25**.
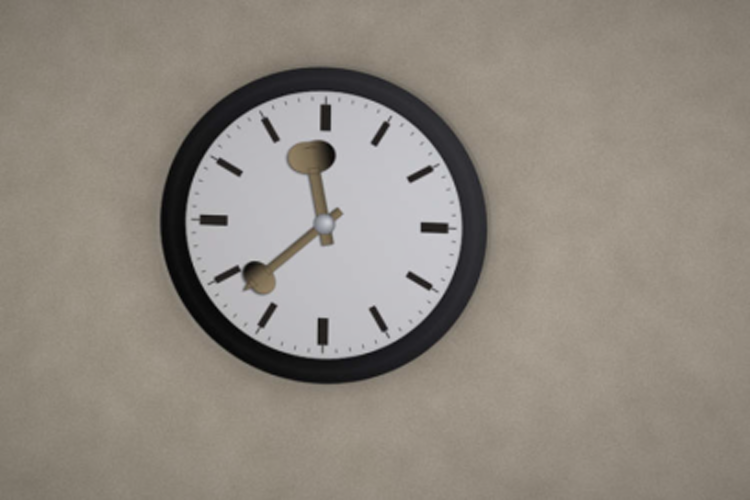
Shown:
**11:38**
